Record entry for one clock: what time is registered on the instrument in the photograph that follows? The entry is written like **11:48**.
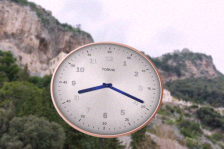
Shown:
**8:19**
